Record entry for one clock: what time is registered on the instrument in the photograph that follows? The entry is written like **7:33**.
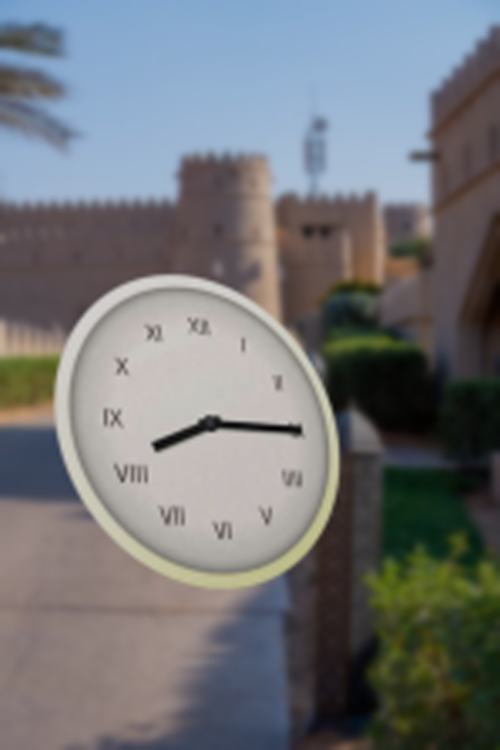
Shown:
**8:15**
